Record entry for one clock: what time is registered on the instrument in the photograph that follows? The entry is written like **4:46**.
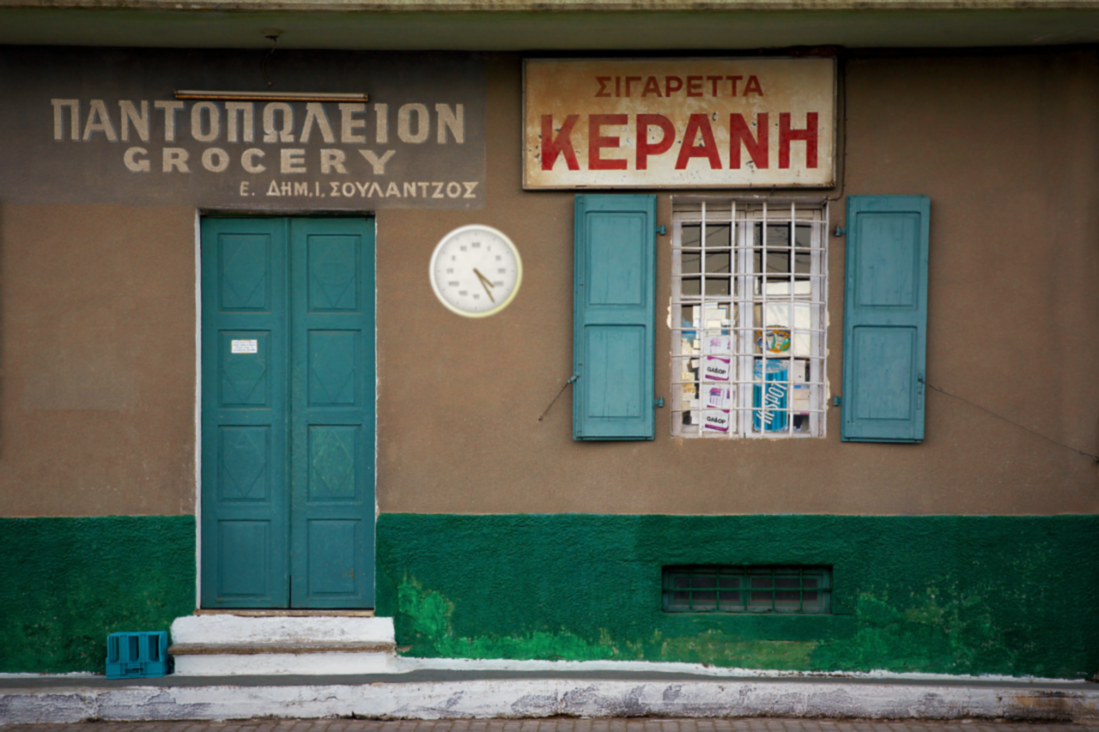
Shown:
**4:25**
